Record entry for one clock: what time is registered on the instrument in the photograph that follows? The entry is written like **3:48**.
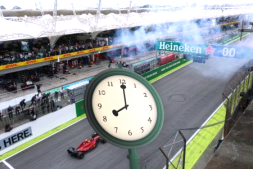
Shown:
**8:00**
